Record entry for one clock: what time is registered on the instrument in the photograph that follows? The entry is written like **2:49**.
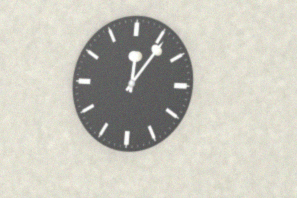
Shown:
**12:06**
